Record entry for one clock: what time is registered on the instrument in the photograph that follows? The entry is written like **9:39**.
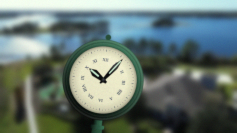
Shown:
**10:06**
